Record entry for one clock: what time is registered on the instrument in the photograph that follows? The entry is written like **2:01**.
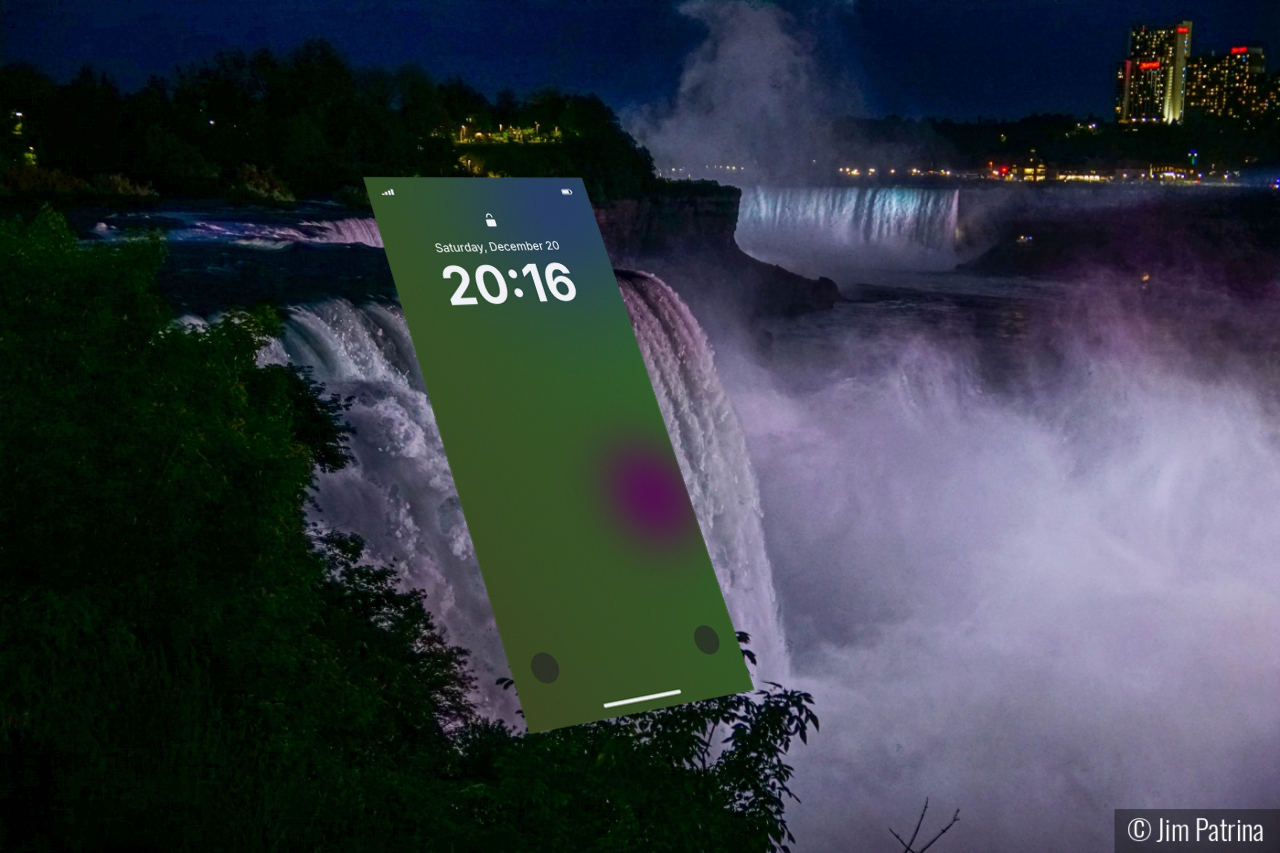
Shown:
**20:16**
